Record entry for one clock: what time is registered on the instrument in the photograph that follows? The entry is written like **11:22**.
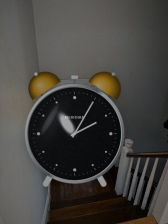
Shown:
**2:05**
